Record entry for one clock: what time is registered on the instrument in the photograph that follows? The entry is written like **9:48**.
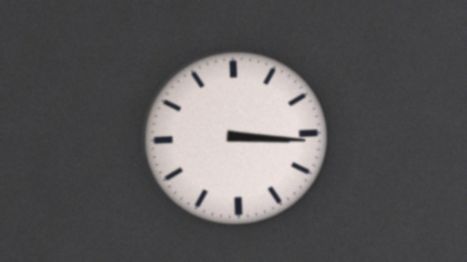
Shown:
**3:16**
